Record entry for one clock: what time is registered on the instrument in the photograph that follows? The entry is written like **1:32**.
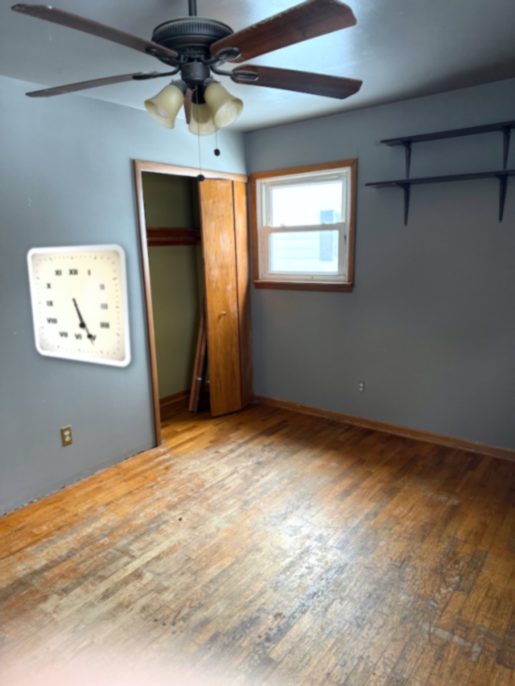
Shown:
**5:26**
